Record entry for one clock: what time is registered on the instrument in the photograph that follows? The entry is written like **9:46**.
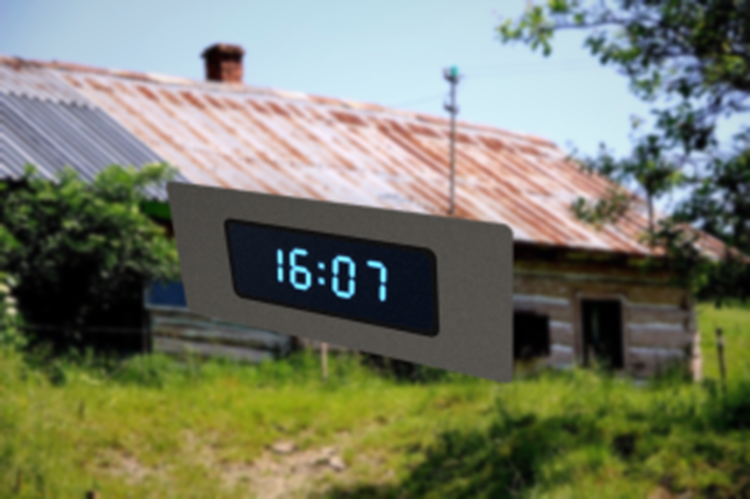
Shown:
**16:07**
